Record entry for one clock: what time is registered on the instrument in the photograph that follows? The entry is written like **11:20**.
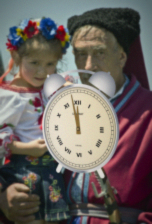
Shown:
**11:58**
